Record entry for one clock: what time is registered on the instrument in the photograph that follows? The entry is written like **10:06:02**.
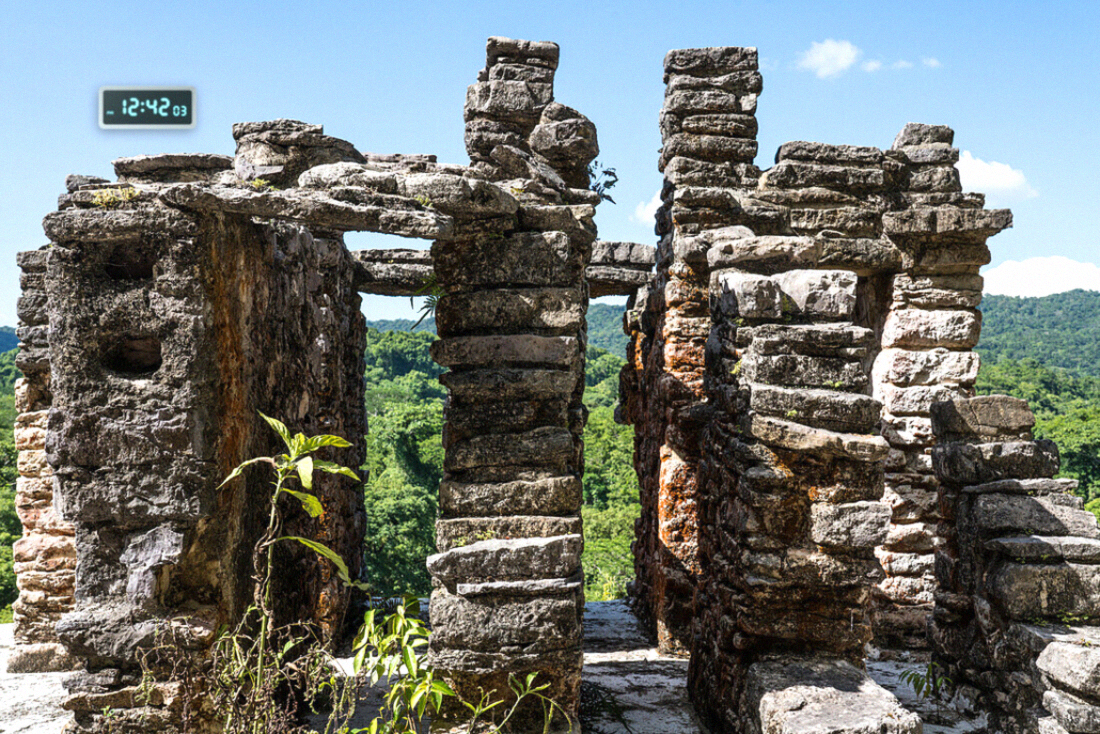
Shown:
**12:42:03**
